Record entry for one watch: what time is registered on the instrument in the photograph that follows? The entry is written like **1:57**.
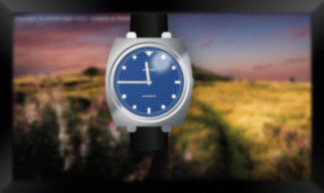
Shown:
**11:45**
